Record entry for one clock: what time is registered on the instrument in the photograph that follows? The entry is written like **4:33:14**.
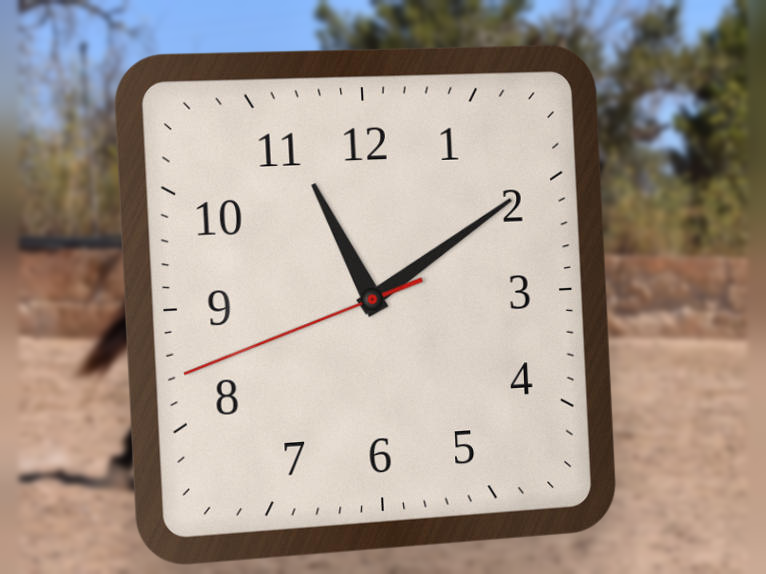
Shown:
**11:09:42**
